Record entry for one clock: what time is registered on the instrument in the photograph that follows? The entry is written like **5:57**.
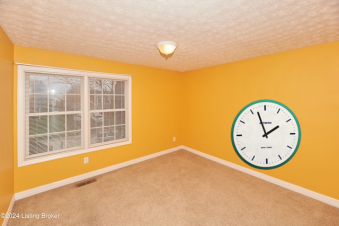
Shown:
**1:57**
